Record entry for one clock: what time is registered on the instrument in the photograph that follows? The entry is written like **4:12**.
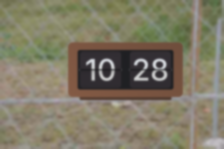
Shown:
**10:28**
